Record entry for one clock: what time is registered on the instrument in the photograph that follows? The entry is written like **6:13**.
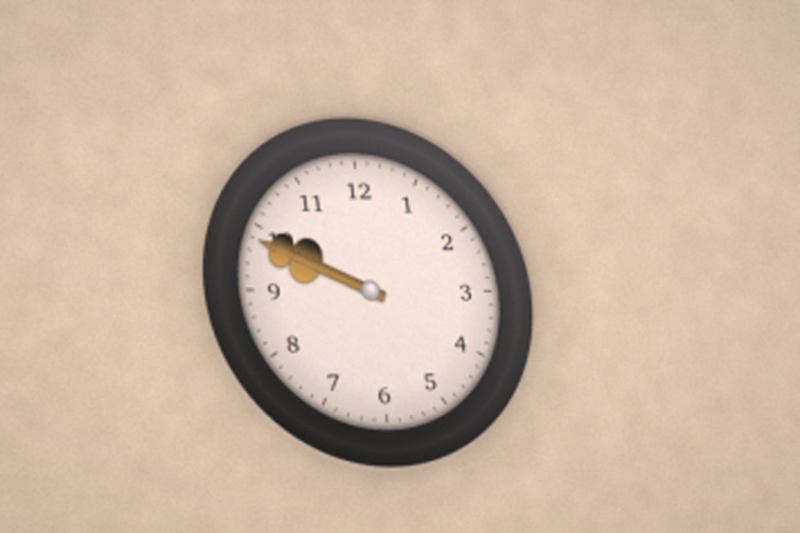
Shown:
**9:49**
